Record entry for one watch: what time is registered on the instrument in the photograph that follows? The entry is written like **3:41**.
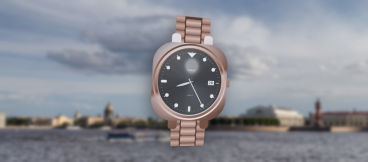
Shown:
**8:25**
